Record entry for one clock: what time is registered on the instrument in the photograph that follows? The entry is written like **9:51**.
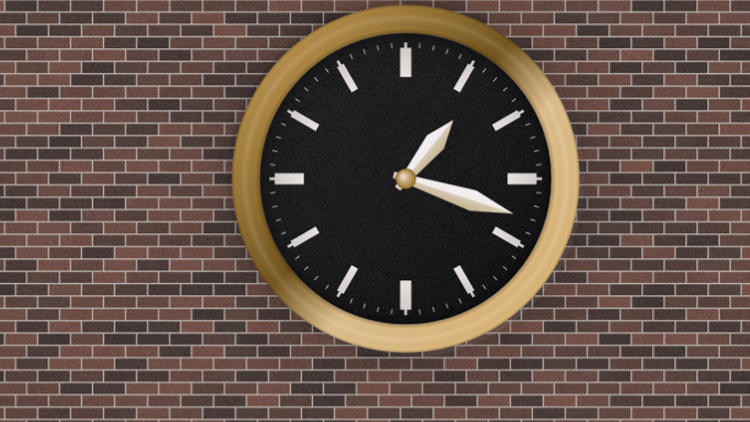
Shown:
**1:18**
